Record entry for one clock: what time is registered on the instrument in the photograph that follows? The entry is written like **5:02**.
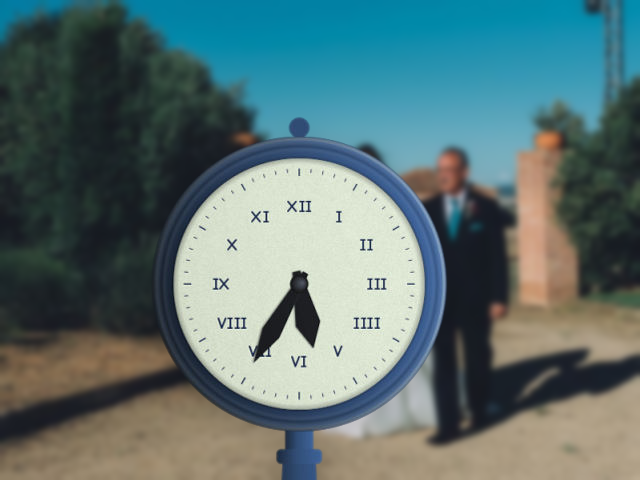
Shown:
**5:35**
